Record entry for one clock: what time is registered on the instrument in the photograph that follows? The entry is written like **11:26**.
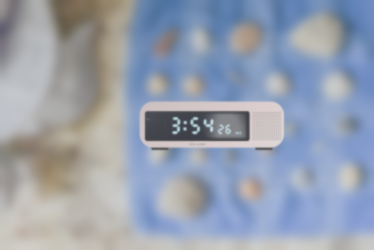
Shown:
**3:54**
